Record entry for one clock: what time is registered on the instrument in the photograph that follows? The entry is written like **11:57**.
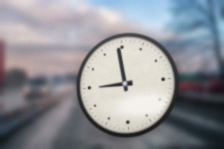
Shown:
**8:59**
